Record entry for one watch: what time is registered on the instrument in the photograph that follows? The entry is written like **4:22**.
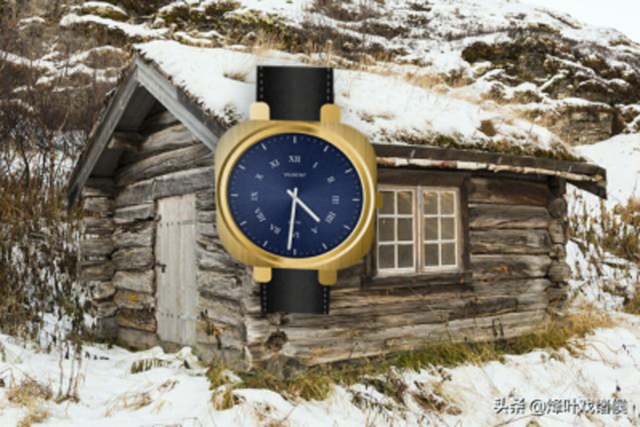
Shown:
**4:31**
